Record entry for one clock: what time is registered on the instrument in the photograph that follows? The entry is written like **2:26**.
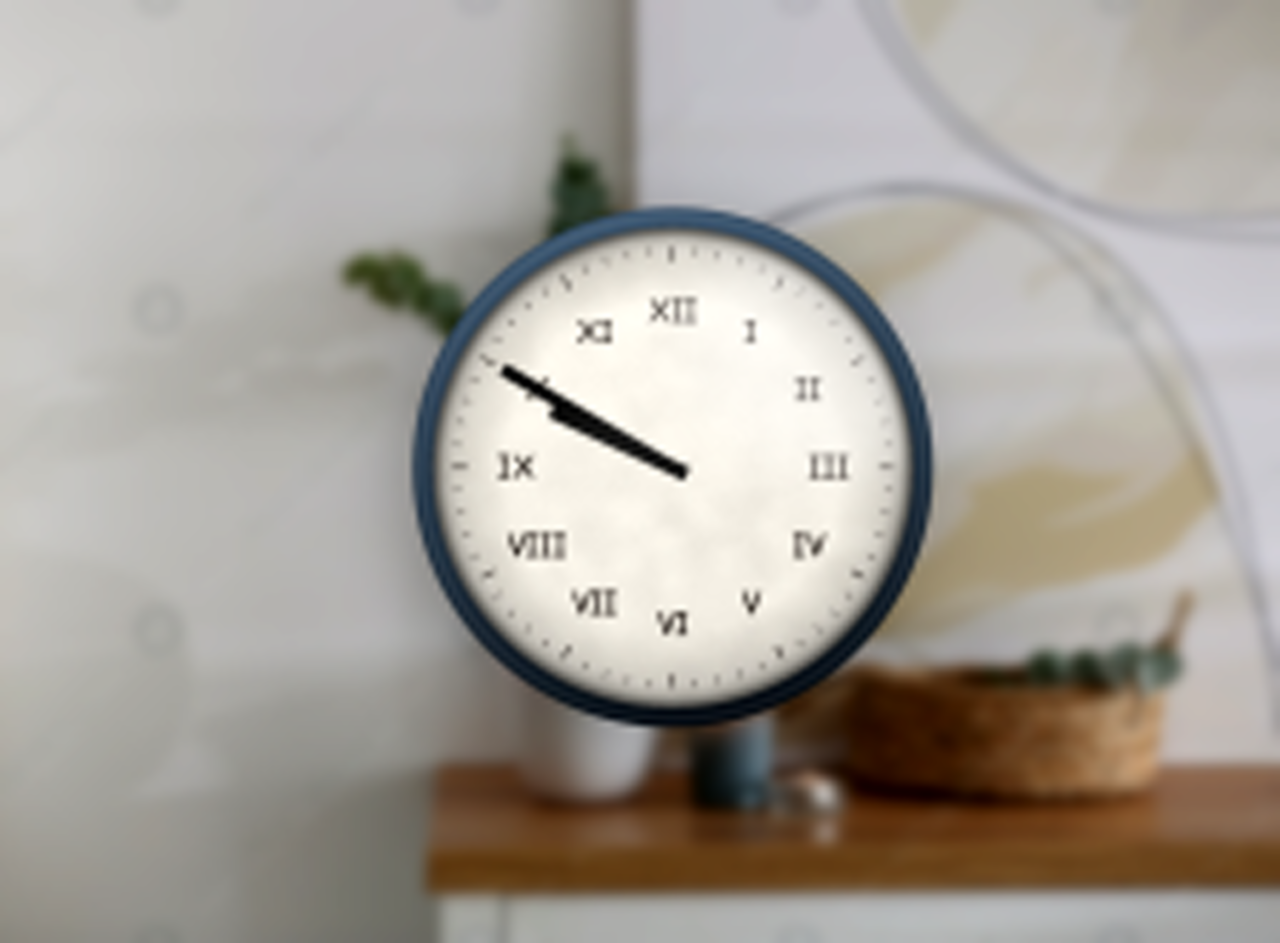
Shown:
**9:50**
